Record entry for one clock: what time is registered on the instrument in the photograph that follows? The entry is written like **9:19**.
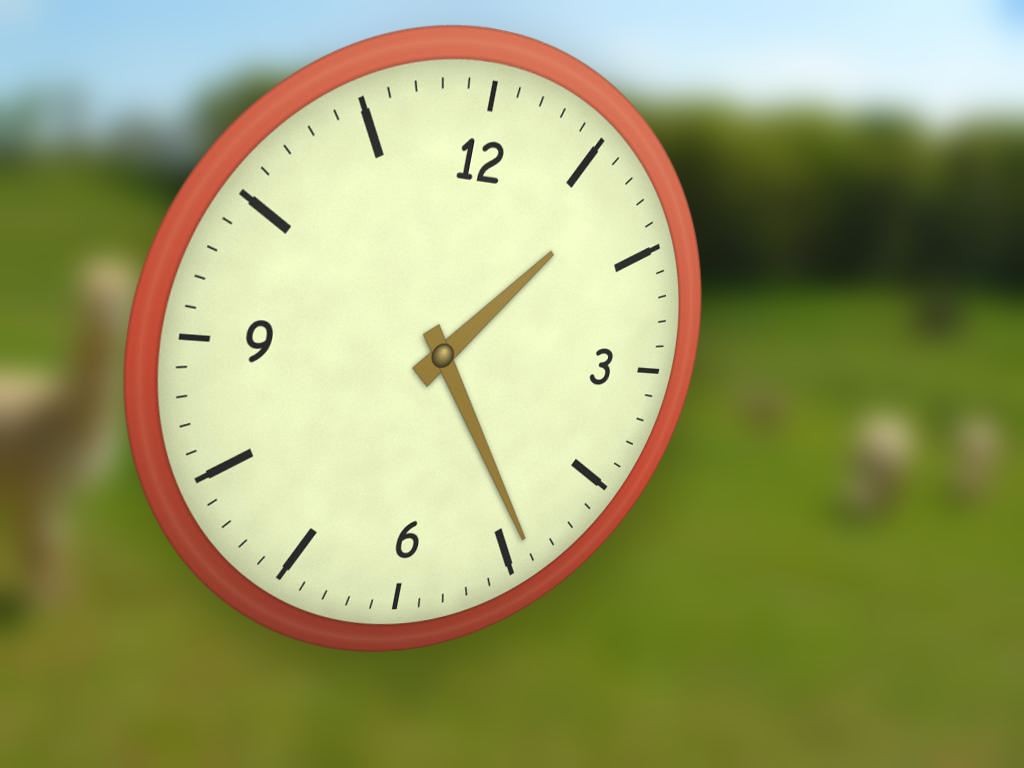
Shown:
**1:24**
